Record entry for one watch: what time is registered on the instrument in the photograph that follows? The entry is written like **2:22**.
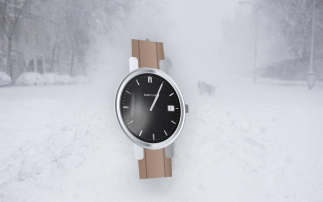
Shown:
**1:05**
